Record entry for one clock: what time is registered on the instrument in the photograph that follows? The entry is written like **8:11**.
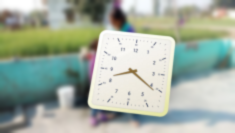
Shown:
**8:21**
